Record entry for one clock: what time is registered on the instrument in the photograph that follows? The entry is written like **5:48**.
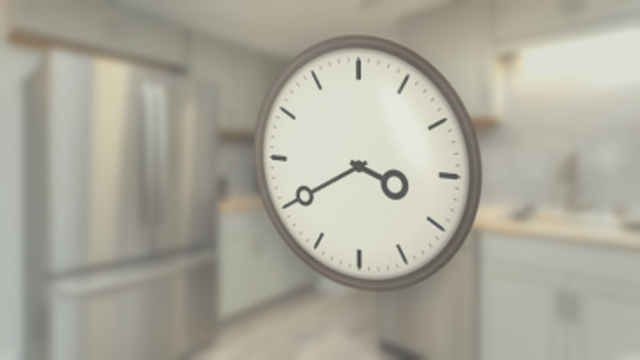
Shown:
**3:40**
